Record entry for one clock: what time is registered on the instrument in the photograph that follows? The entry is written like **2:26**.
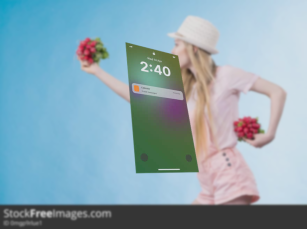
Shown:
**2:40**
